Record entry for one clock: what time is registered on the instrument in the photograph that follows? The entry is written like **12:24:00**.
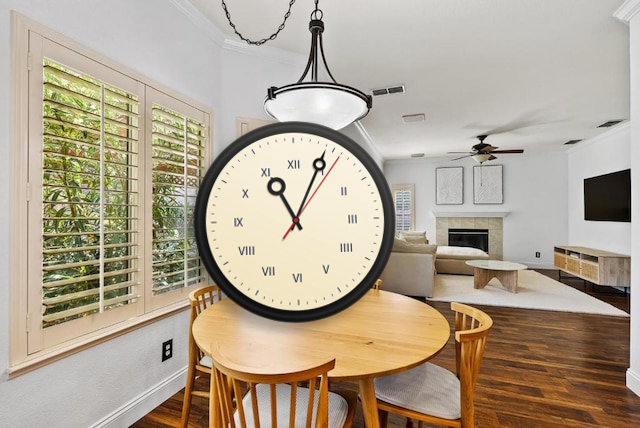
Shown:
**11:04:06**
